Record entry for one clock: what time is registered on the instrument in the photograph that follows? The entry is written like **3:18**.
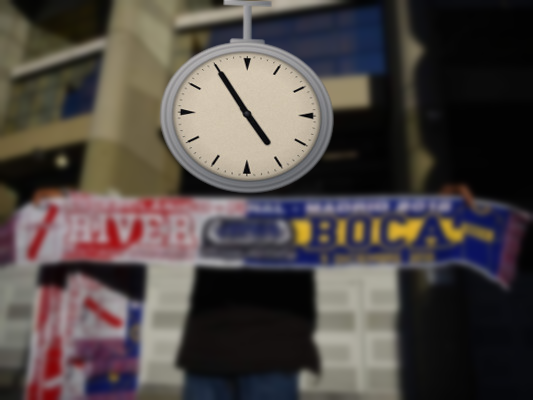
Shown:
**4:55**
